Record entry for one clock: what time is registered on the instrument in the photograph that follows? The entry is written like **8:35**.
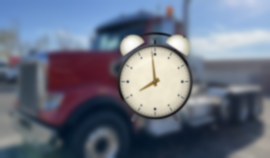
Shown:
**7:59**
